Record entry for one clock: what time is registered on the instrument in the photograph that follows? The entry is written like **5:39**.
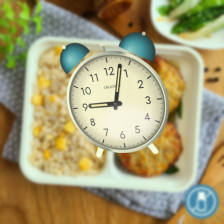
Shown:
**9:03**
